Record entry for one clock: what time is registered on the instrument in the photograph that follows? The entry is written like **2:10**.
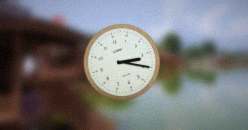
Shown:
**3:20**
